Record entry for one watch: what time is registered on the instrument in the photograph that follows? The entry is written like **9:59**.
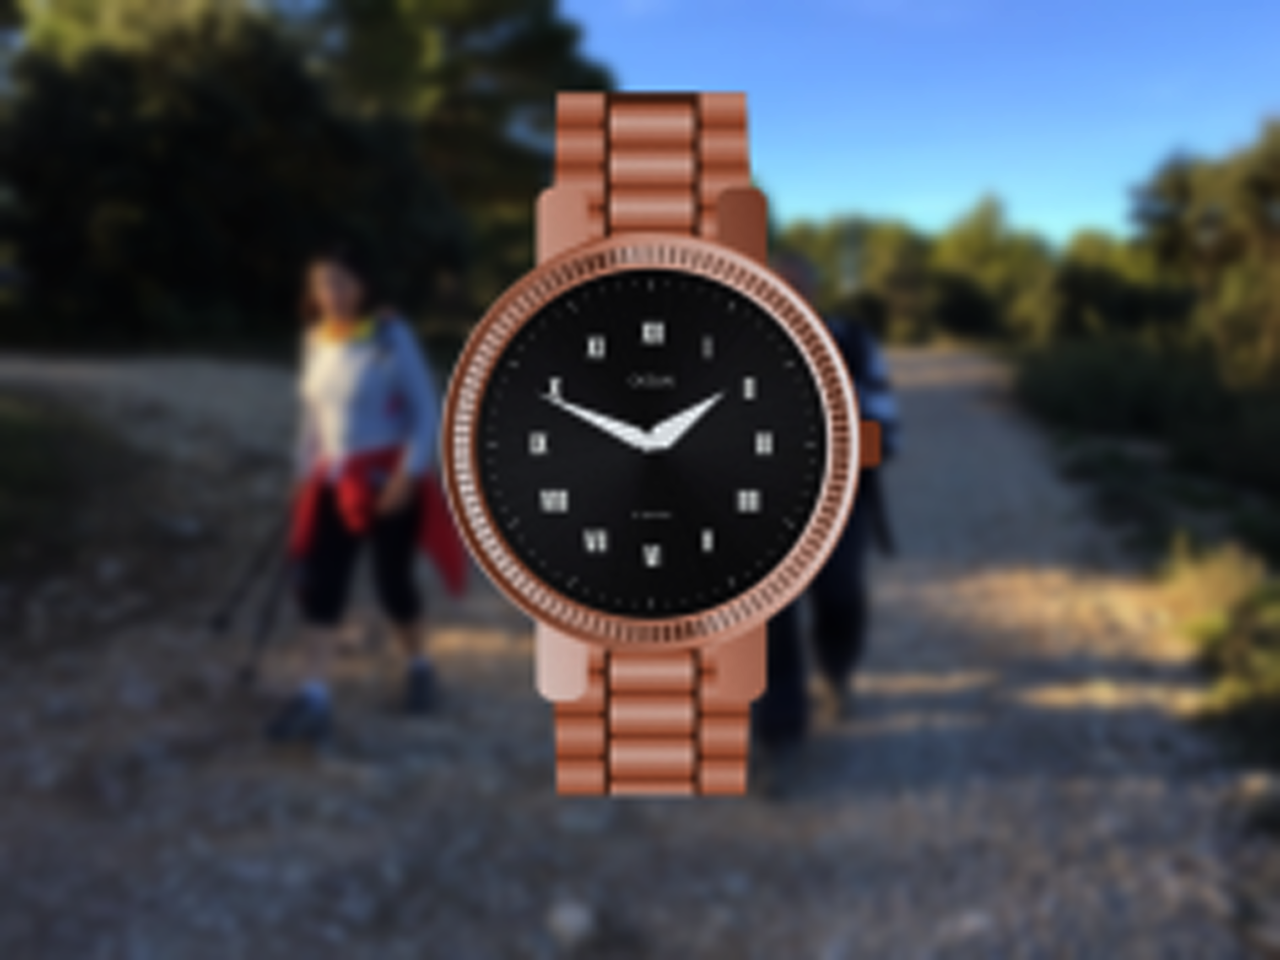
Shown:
**1:49**
